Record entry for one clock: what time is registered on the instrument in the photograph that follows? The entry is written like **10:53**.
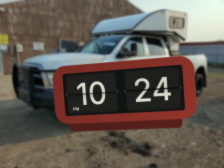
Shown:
**10:24**
